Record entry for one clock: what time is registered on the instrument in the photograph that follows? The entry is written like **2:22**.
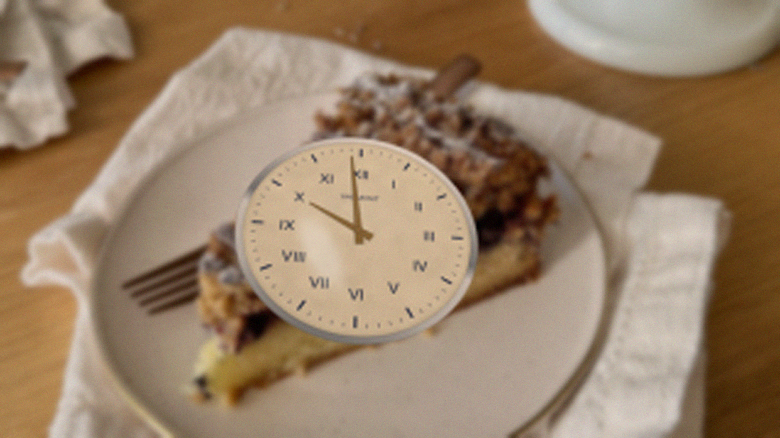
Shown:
**9:59**
